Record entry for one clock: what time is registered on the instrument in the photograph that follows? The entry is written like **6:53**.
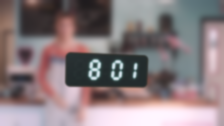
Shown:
**8:01**
